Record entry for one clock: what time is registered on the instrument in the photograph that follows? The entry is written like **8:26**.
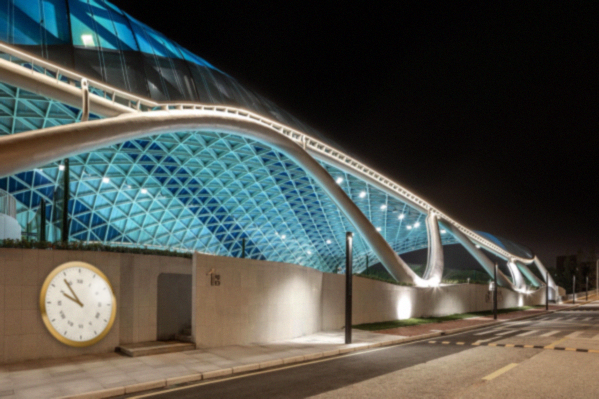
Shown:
**9:54**
